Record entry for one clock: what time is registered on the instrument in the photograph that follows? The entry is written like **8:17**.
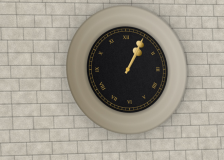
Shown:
**1:05**
